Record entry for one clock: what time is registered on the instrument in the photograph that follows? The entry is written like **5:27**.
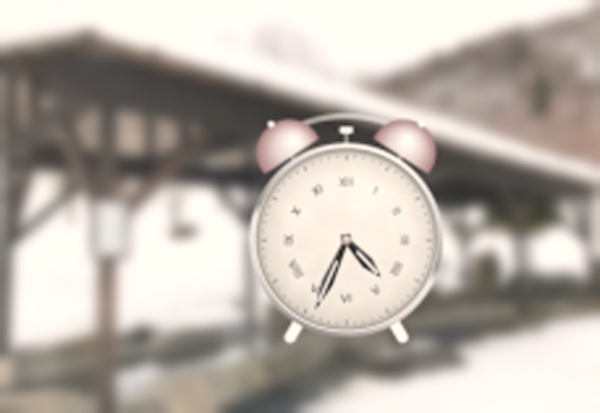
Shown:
**4:34**
